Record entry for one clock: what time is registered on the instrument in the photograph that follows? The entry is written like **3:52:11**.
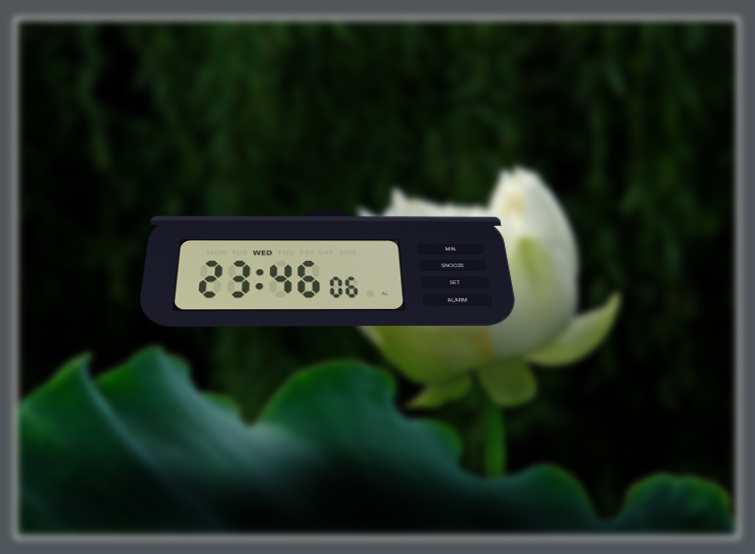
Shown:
**23:46:06**
